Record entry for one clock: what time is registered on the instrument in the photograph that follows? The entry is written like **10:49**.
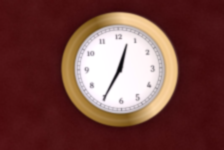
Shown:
**12:35**
